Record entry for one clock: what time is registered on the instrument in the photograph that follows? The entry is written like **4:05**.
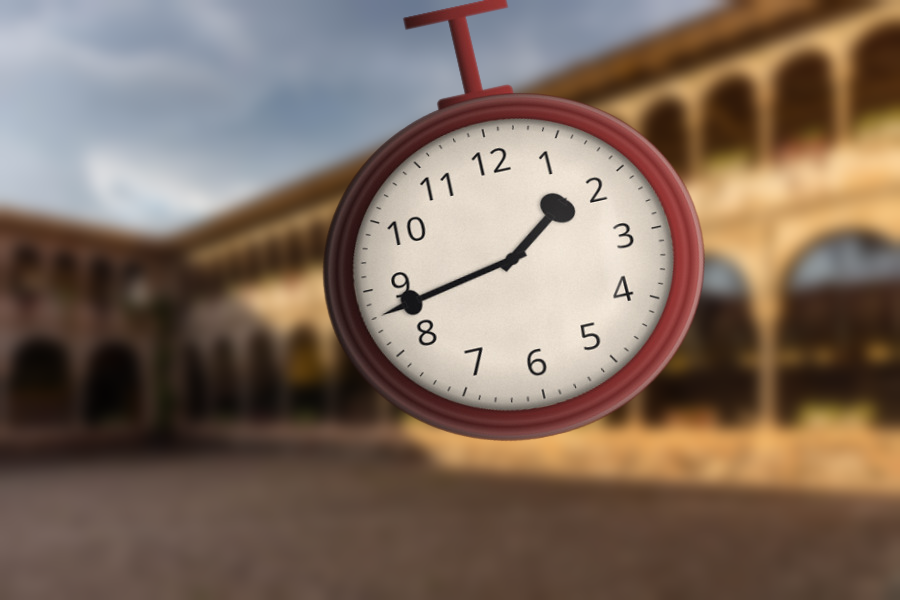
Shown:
**1:43**
